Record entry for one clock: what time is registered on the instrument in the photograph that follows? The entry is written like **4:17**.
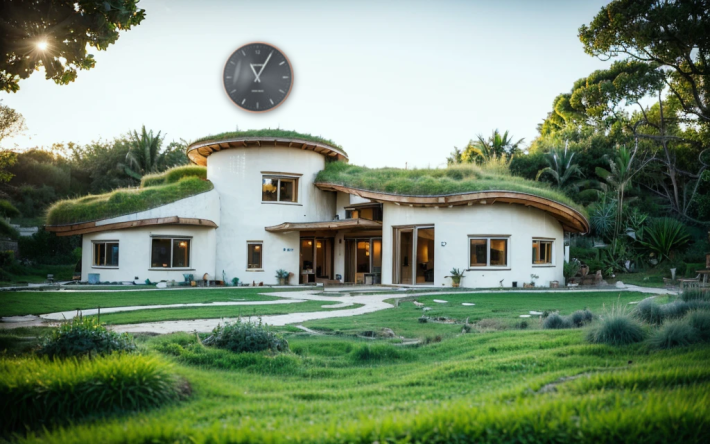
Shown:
**11:05**
